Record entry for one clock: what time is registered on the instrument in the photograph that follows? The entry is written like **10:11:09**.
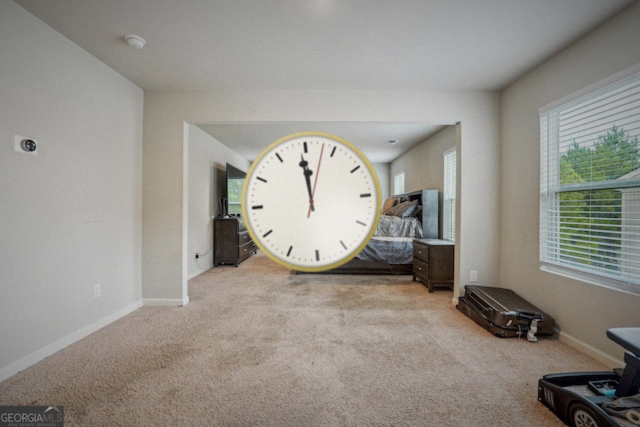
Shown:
**11:59:03**
